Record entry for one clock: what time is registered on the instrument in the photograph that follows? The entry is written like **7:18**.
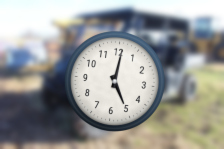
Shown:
**5:01**
